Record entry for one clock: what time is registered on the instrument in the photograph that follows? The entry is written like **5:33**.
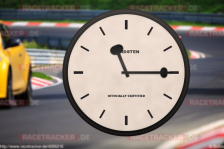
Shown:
**11:15**
